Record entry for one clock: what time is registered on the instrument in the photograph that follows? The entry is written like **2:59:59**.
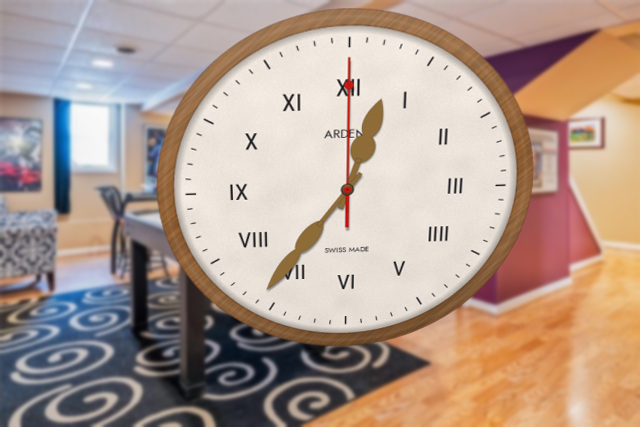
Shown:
**12:36:00**
